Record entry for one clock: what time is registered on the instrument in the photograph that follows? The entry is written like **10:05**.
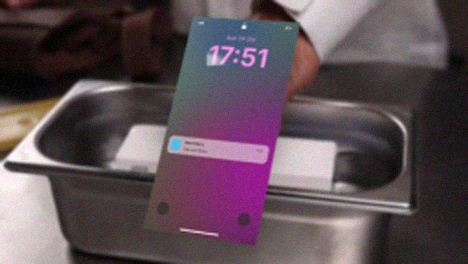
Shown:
**17:51**
